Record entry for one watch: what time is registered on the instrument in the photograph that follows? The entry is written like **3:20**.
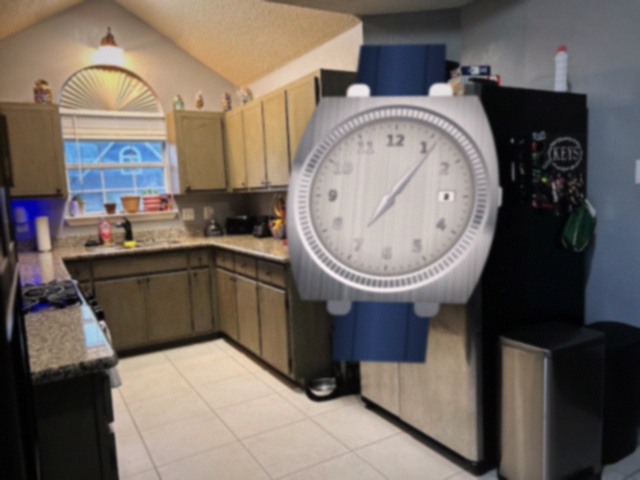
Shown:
**7:06**
